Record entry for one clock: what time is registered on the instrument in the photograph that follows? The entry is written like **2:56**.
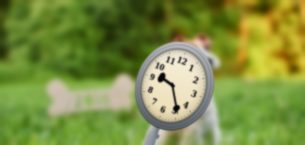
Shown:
**9:24**
